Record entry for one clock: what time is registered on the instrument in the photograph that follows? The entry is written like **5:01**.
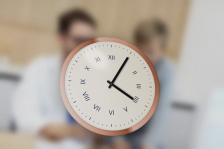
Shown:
**4:05**
